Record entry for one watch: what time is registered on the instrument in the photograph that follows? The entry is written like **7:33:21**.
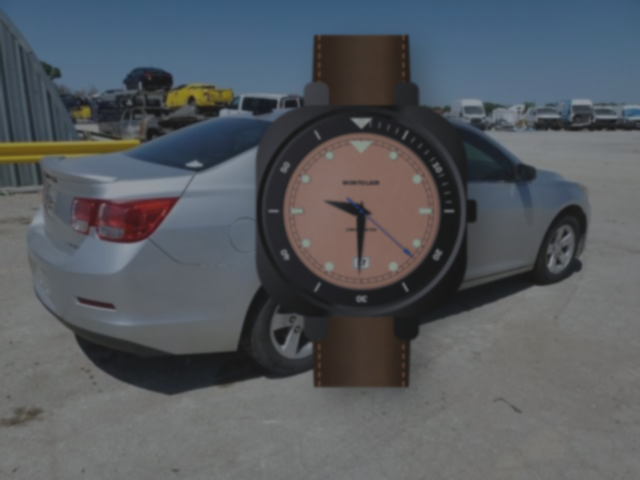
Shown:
**9:30:22**
